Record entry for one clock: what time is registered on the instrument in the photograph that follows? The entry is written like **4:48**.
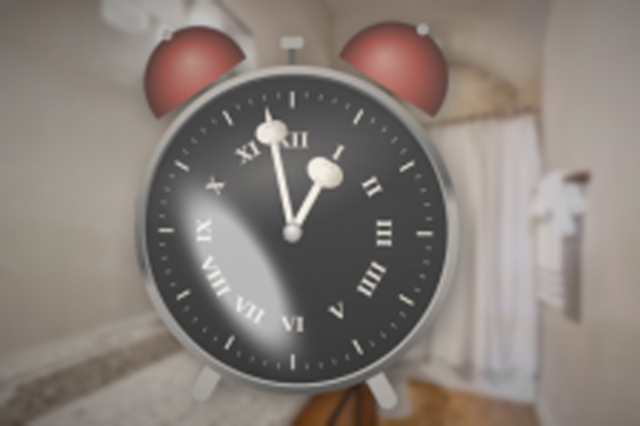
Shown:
**12:58**
